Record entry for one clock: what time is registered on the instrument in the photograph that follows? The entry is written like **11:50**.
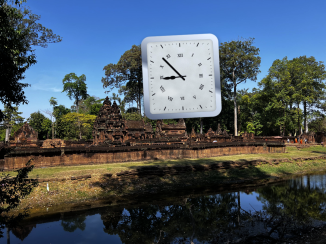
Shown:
**8:53**
